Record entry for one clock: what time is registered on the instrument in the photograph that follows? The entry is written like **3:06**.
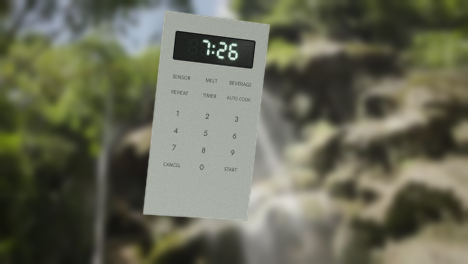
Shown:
**7:26**
